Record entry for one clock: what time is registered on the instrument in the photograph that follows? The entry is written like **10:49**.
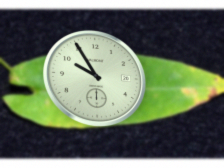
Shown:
**9:55**
